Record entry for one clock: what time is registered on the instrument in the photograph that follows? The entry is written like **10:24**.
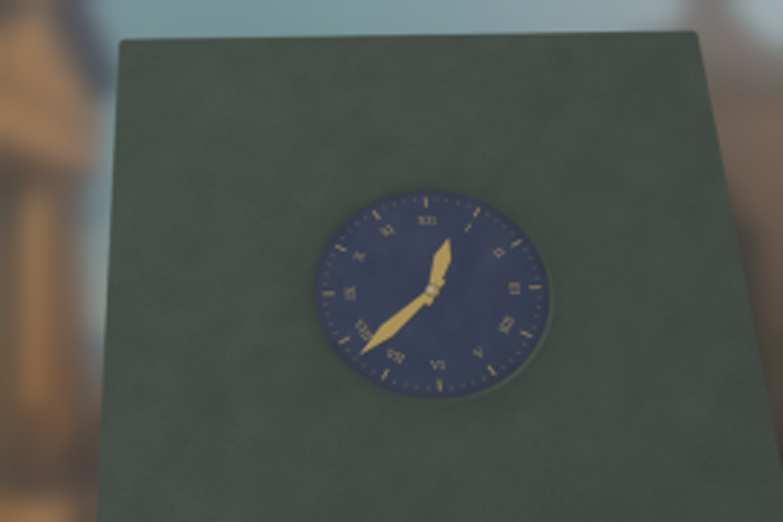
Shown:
**12:38**
